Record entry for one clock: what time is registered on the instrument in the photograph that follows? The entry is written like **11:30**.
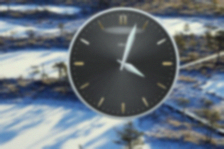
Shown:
**4:03**
